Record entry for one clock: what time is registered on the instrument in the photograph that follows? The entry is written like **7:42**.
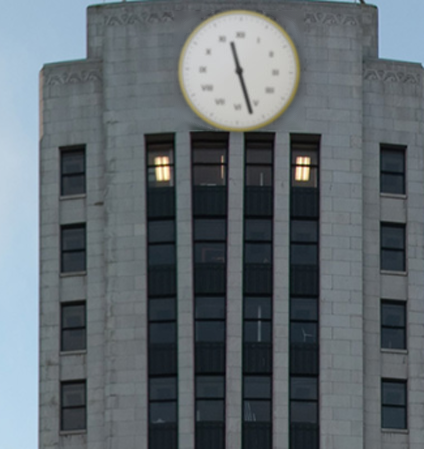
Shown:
**11:27**
